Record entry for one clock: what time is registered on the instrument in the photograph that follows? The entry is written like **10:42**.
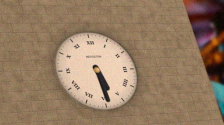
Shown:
**5:29**
